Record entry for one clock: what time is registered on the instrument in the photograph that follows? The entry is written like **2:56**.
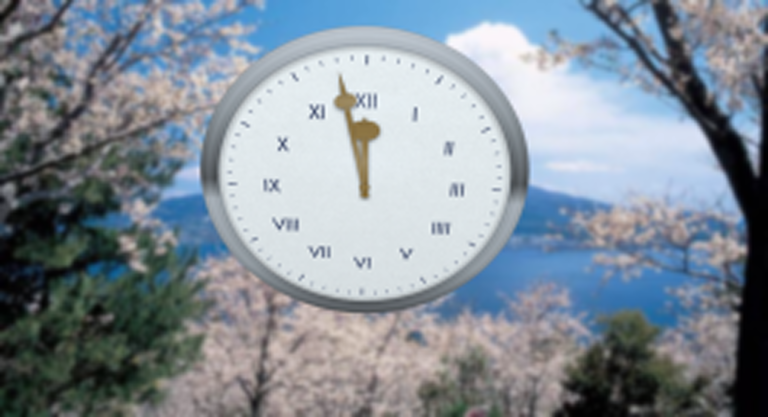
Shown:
**11:58**
